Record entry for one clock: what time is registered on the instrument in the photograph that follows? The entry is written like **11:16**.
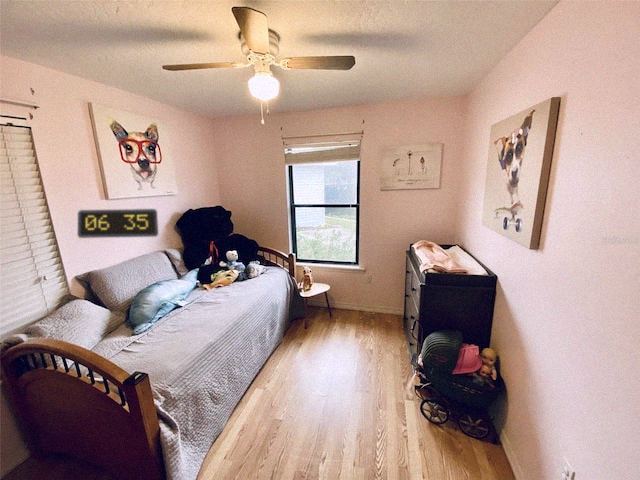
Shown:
**6:35**
